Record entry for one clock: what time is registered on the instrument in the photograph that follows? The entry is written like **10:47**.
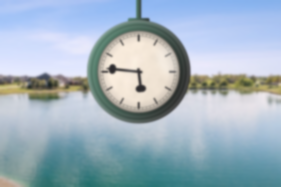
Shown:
**5:46**
